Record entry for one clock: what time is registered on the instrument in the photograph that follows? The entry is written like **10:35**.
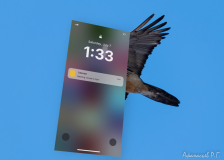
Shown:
**1:33**
